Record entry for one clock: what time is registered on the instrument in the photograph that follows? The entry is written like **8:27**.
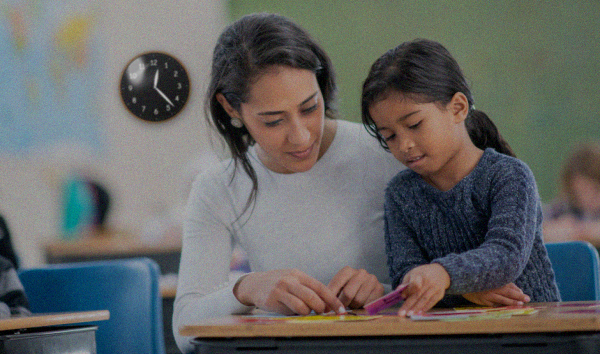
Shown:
**12:23**
